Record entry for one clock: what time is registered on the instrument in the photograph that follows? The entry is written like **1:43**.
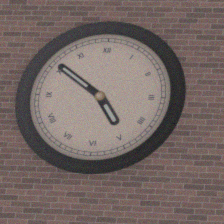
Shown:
**4:51**
